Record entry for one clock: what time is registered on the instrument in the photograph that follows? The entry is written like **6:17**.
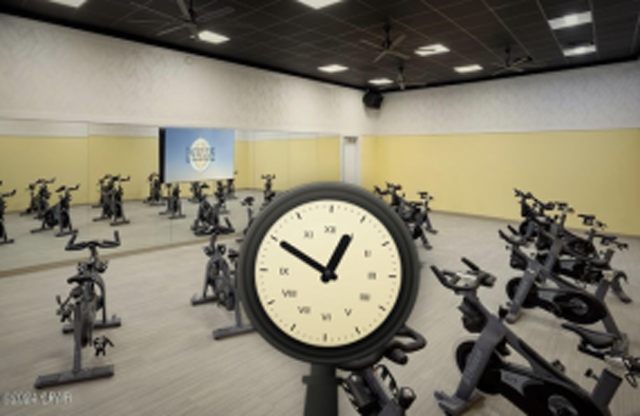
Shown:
**12:50**
